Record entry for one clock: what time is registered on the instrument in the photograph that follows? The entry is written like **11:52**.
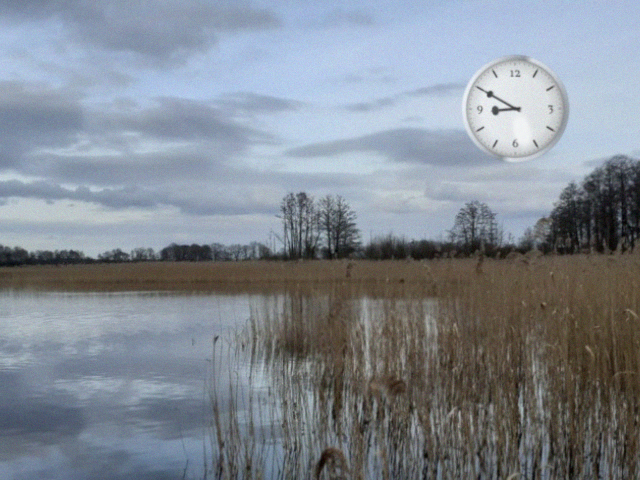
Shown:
**8:50**
